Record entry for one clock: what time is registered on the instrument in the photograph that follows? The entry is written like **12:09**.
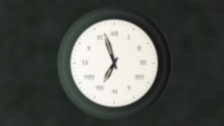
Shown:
**6:57**
